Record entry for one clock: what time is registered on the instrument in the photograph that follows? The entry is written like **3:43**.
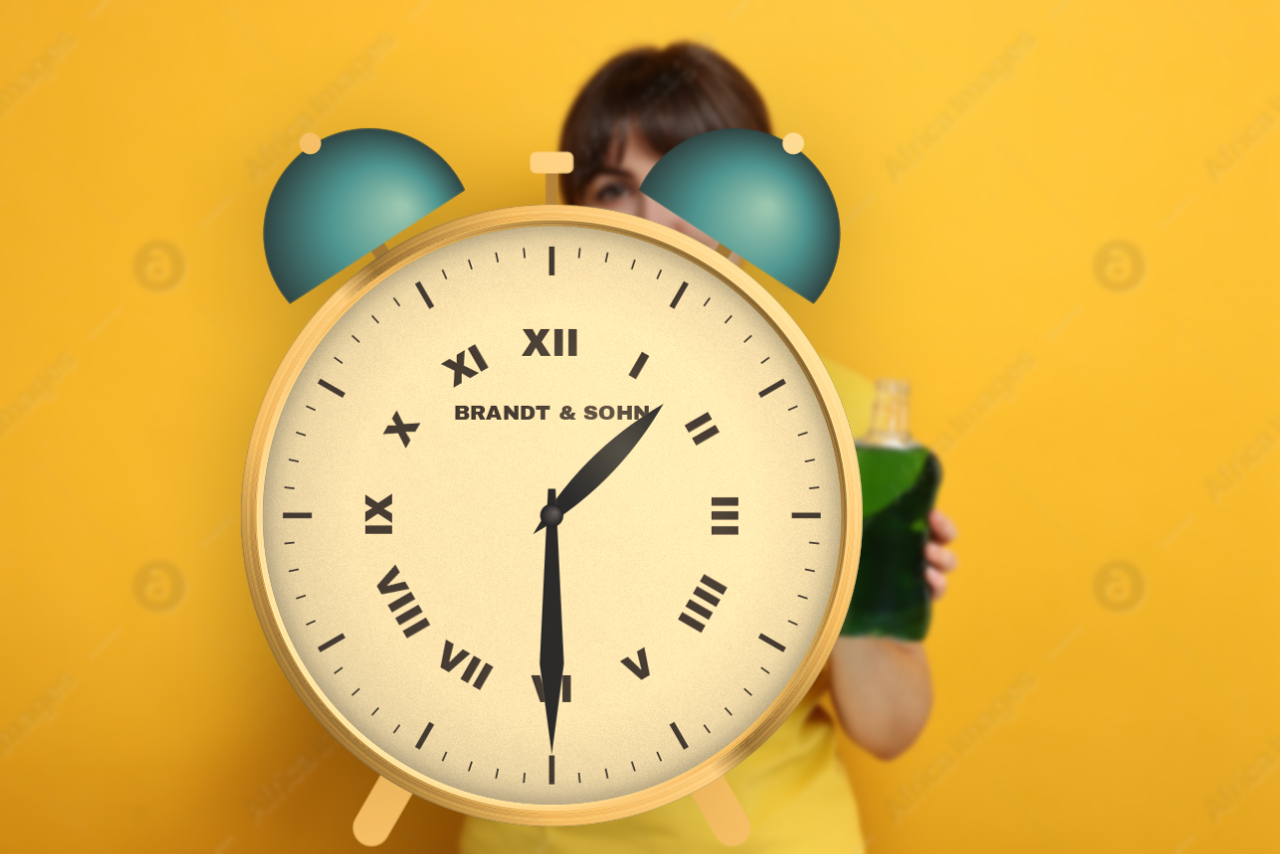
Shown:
**1:30**
